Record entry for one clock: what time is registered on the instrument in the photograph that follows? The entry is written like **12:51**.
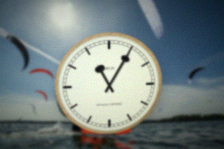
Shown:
**11:05**
